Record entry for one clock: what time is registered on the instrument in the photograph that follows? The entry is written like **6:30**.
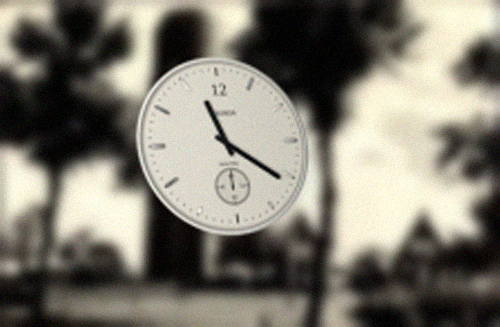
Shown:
**11:21**
